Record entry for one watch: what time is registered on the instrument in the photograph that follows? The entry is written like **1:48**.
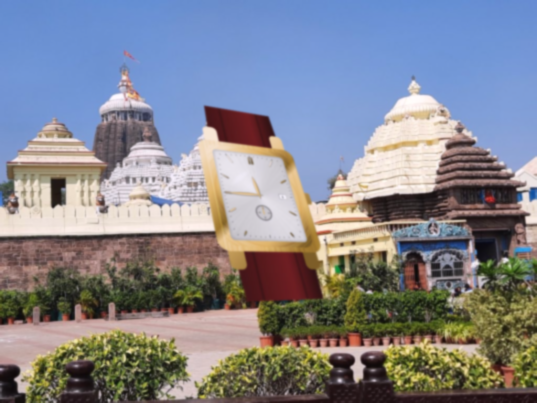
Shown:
**11:45**
